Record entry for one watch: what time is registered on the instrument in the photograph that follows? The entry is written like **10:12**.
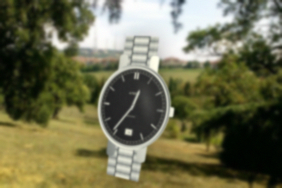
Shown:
**12:36**
